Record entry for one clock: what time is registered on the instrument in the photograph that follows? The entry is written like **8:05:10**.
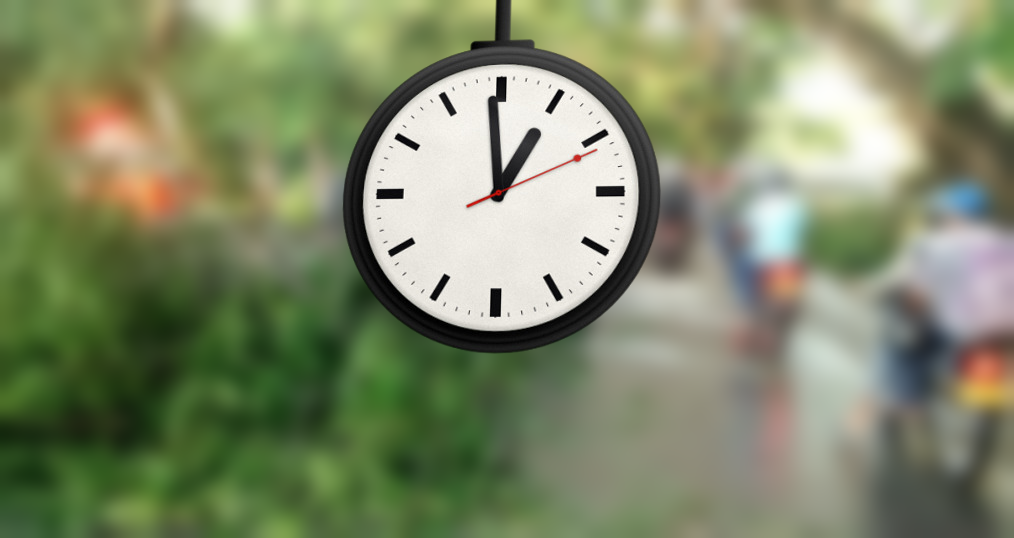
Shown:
**12:59:11**
